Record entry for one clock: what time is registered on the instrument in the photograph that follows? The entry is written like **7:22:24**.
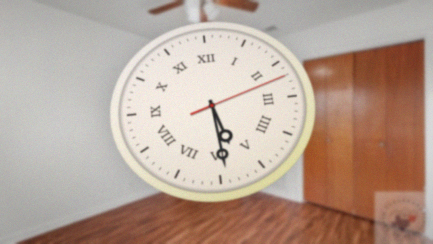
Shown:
**5:29:12**
